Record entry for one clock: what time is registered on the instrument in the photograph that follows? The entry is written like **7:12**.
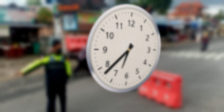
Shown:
**6:38**
